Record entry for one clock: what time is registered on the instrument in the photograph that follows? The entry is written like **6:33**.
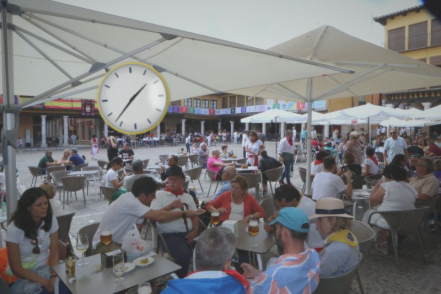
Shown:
**1:37**
